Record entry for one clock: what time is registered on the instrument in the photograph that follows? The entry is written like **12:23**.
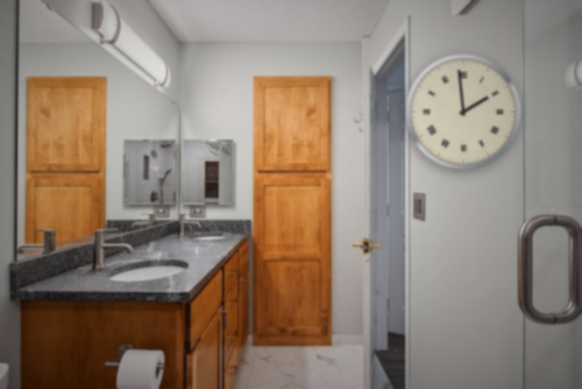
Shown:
**1:59**
